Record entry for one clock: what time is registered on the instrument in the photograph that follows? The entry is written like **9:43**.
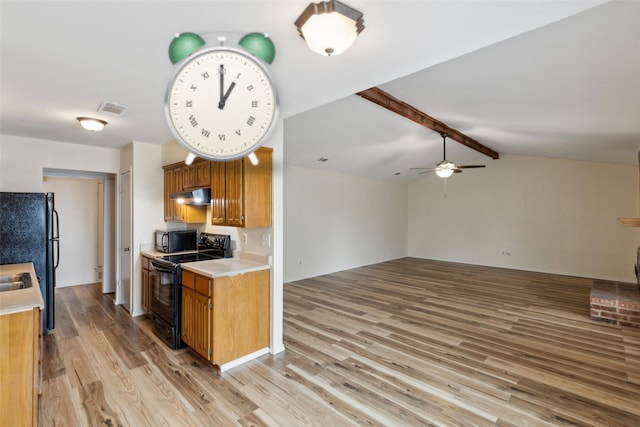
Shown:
**1:00**
